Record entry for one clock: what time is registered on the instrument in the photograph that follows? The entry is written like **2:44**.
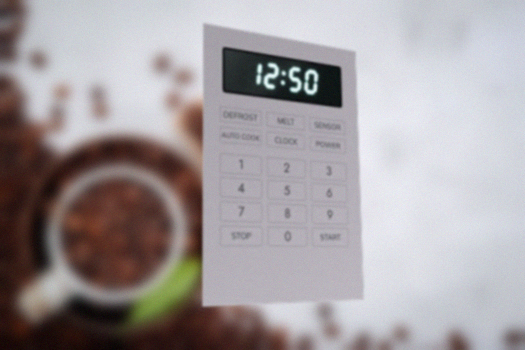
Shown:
**12:50**
